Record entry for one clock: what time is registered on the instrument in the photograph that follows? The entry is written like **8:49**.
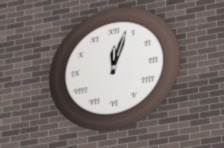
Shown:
**12:03**
